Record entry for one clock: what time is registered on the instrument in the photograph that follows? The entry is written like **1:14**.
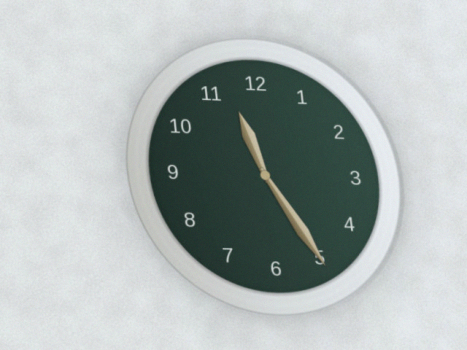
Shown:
**11:25**
